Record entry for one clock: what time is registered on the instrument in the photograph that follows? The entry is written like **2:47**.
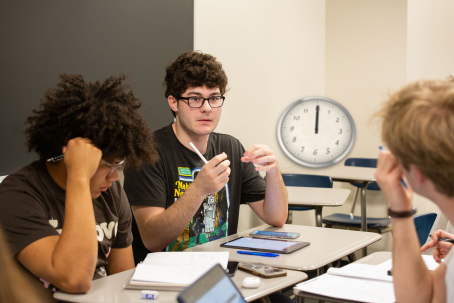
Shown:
**12:00**
